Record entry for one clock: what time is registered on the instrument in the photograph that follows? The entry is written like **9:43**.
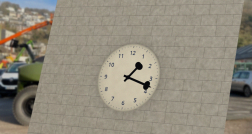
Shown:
**1:18**
